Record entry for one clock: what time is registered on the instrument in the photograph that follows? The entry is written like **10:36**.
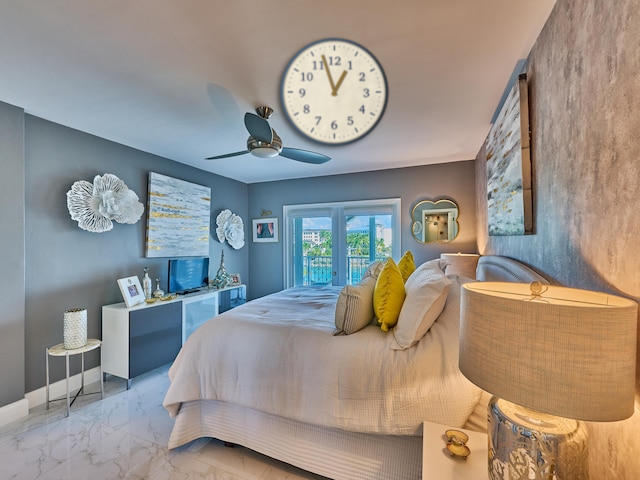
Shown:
**12:57**
